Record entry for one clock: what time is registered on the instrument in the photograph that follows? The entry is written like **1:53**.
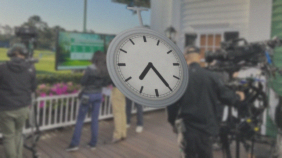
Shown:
**7:25**
